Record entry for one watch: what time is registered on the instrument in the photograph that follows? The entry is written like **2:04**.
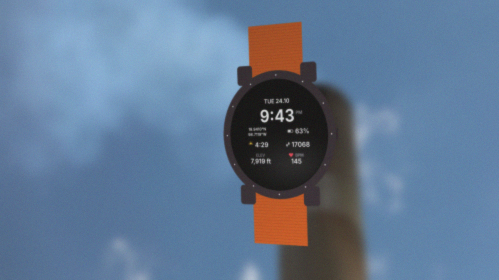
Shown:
**9:43**
